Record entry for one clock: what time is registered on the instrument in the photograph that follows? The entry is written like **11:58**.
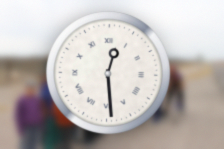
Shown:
**12:29**
